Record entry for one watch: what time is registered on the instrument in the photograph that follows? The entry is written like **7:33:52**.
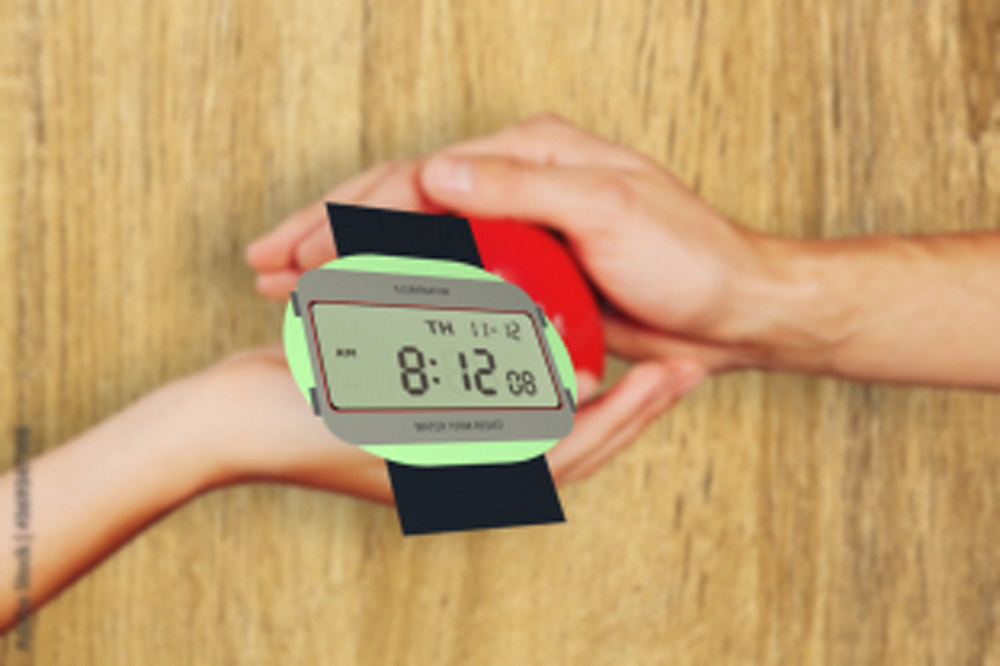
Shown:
**8:12:08**
